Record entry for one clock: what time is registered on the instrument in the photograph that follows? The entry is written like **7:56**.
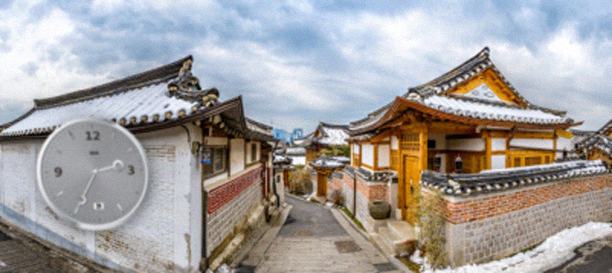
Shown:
**2:35**
